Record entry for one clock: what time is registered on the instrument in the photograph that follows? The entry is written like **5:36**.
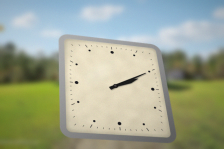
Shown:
**2:10**
